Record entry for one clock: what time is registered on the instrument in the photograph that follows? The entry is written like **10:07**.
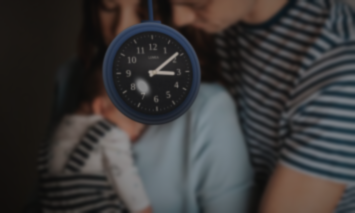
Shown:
**3:09**
